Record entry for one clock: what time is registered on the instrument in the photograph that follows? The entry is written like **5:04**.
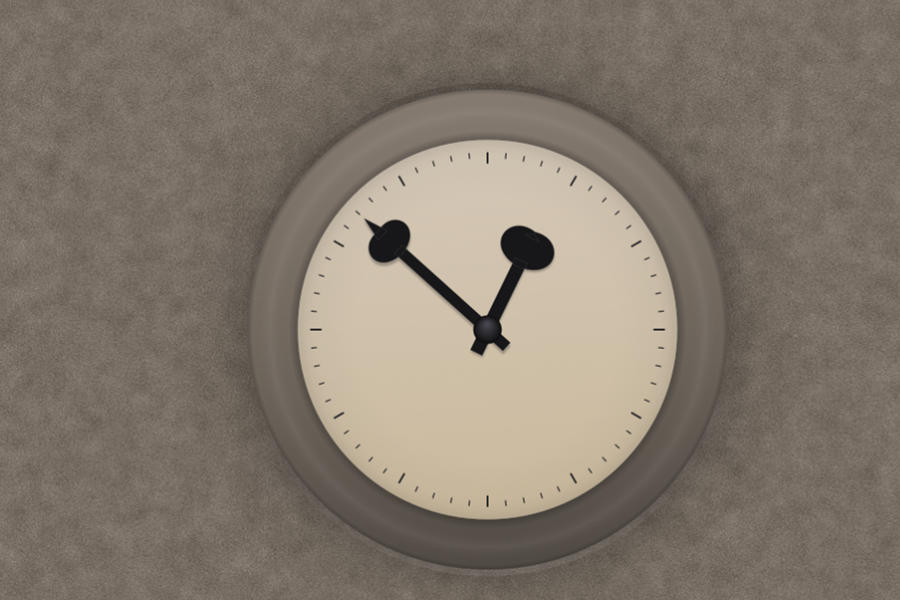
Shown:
**12:52**
